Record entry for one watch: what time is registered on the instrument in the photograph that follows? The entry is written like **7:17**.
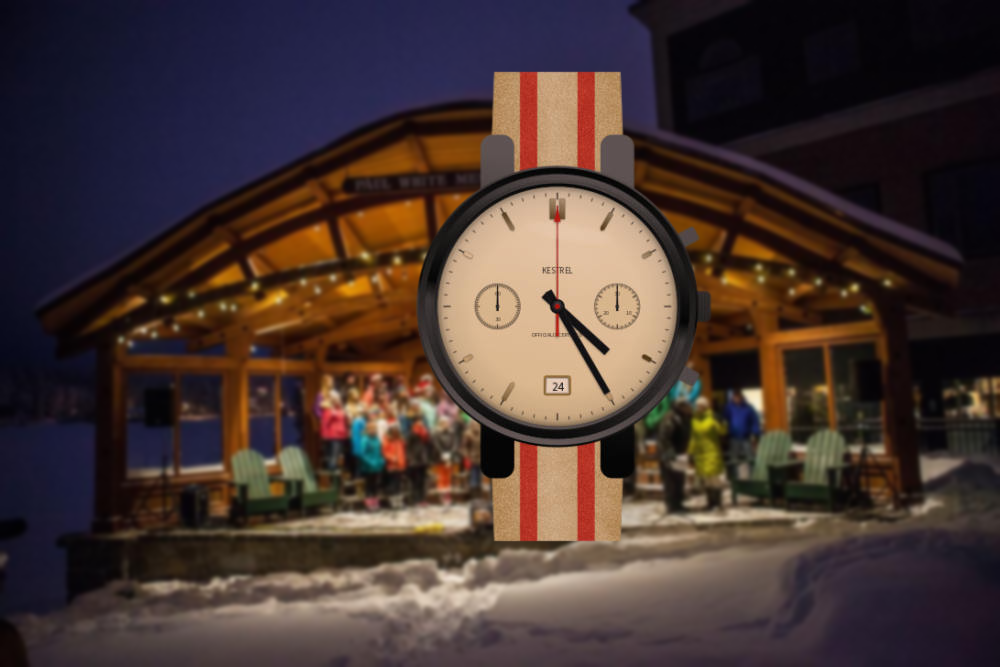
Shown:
**4:25**
